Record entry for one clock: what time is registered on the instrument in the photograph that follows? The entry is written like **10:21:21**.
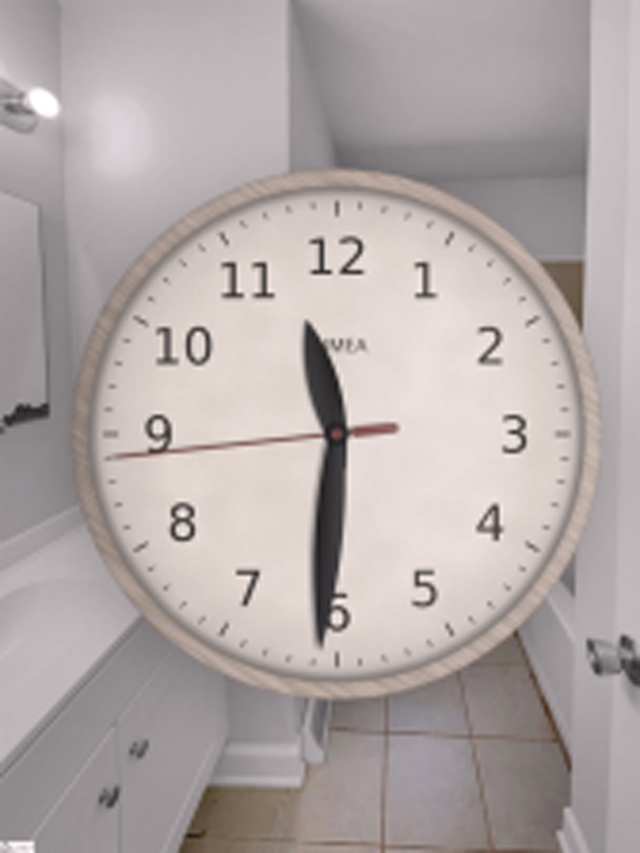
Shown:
**11:30:44**
